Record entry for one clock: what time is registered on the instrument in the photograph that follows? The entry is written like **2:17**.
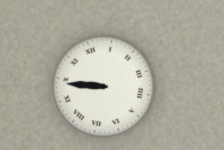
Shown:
**9:49**
